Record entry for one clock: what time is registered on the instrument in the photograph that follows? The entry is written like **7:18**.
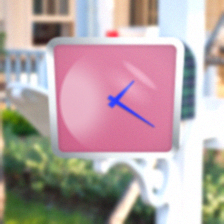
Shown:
**1:21**
